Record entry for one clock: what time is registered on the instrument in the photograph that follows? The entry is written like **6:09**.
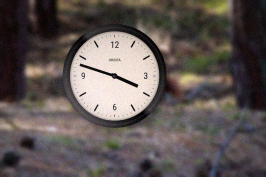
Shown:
**3:48**
